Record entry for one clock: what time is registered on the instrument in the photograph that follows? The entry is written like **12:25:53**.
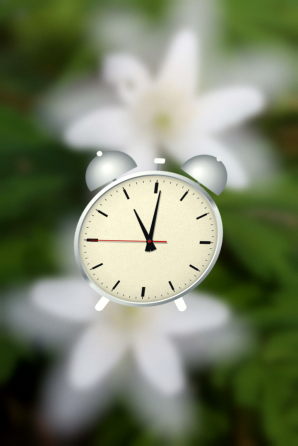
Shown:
**11:00:45**
